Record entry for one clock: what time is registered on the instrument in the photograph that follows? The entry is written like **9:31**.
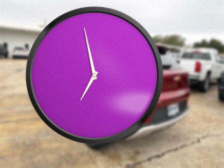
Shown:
**6:58**
